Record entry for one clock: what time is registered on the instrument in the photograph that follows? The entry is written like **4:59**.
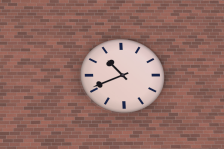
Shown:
**10:41**
